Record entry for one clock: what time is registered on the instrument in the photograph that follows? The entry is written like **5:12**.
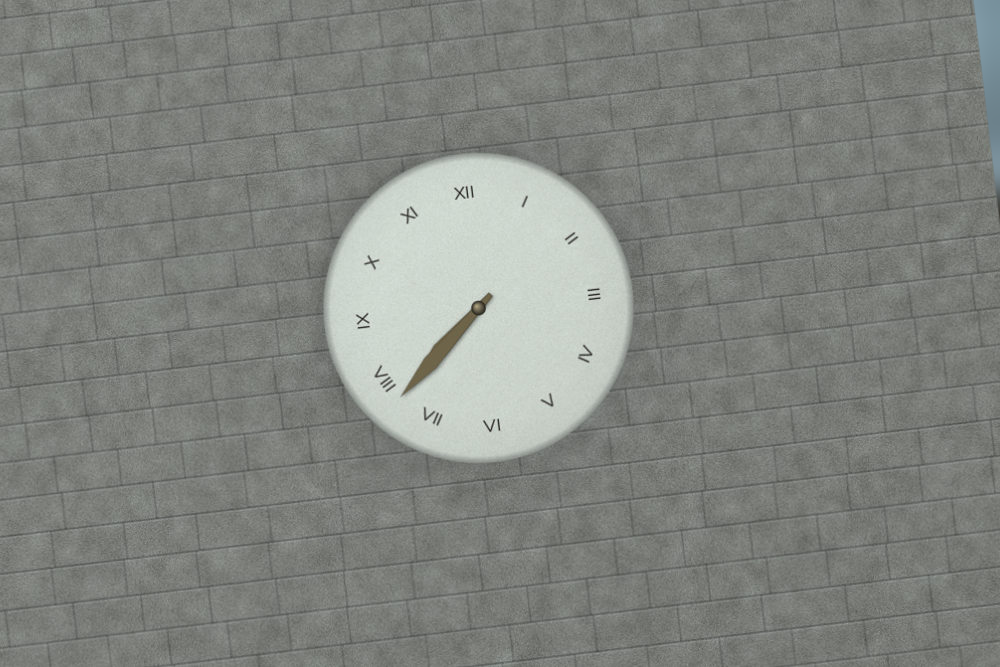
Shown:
**7:38**
